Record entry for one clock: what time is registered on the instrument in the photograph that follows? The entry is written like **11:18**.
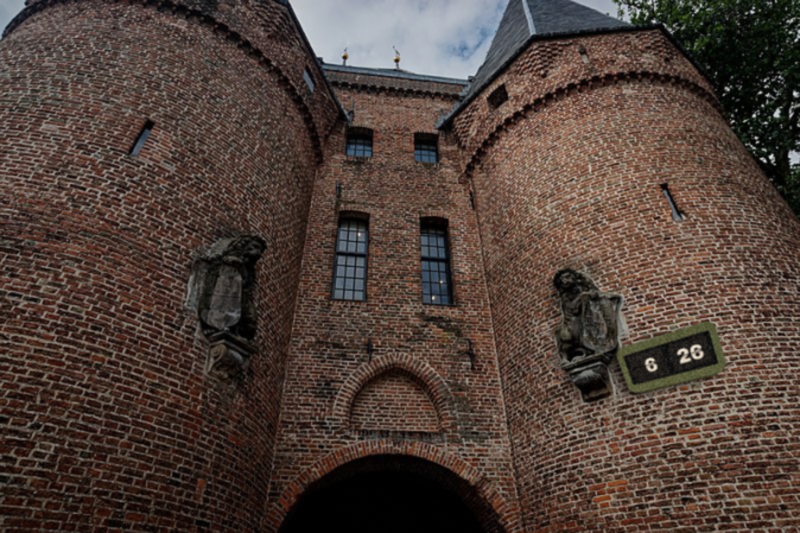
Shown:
**6:26**
